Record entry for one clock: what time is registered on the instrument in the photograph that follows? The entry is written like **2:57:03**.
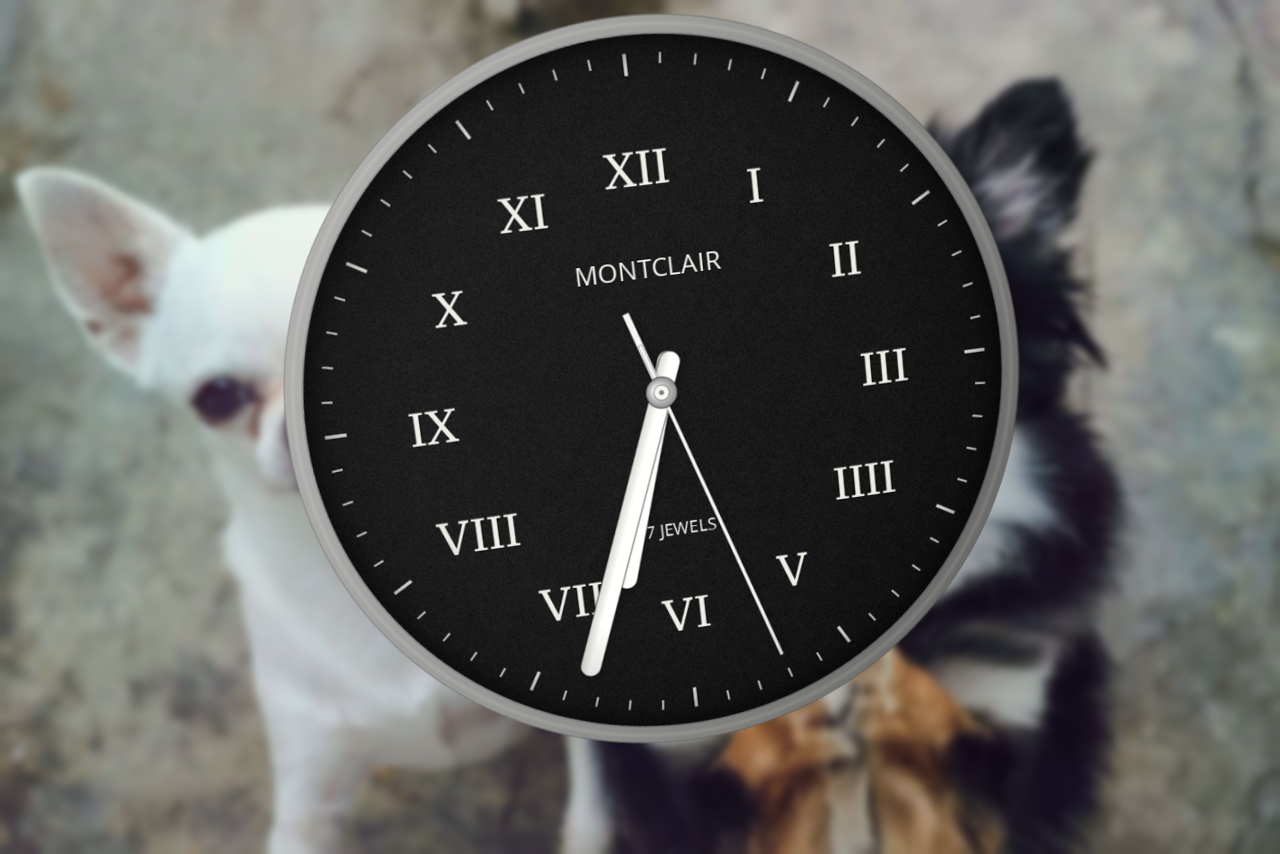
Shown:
**6:33:27**
